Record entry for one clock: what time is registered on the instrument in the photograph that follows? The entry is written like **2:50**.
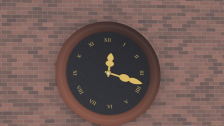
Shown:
**12:18**
